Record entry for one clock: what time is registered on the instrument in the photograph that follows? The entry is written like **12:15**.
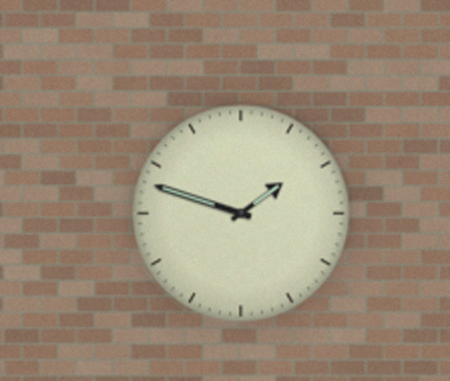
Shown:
**1:48**
